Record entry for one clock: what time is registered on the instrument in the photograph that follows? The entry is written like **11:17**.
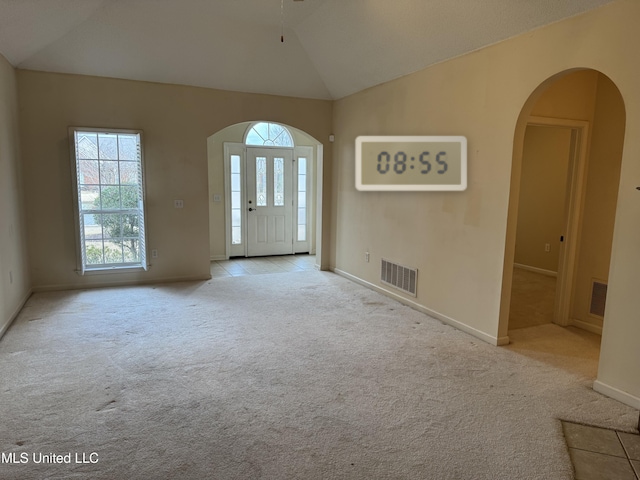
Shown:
**8:55**
